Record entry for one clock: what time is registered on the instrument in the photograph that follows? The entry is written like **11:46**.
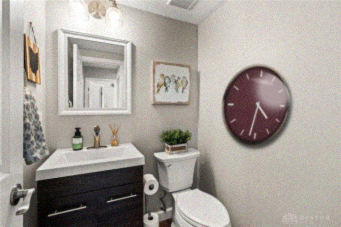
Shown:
**4:32**
